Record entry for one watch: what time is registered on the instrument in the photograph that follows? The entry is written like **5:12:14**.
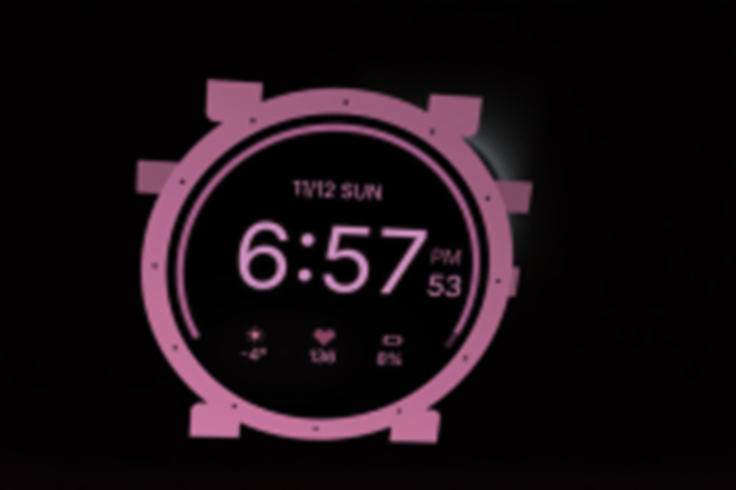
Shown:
**6:57:53**
